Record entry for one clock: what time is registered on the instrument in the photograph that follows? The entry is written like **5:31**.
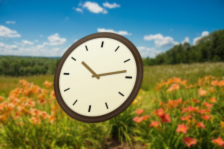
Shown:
**10:13**
